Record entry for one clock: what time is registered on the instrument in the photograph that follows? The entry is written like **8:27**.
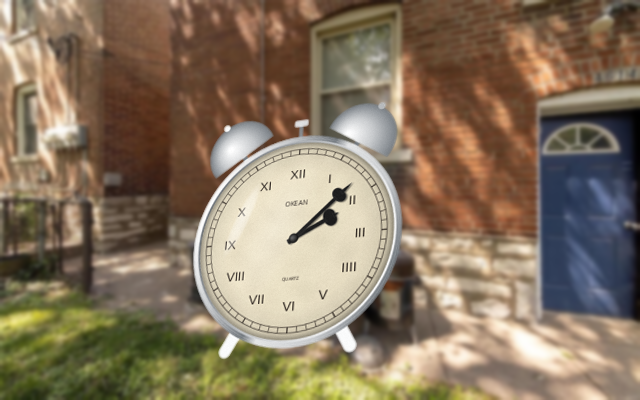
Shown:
**2:08**
